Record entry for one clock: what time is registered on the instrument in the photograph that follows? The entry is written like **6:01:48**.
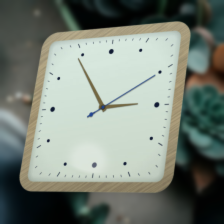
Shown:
**2:54:10**
